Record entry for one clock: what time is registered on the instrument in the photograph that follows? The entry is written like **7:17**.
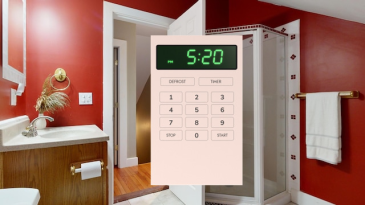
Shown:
**5:20**
